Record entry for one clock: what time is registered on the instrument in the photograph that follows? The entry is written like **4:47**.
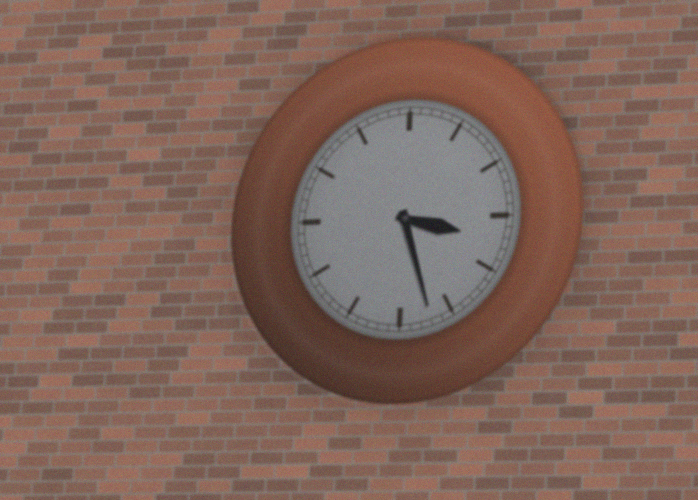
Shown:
**3:27**
